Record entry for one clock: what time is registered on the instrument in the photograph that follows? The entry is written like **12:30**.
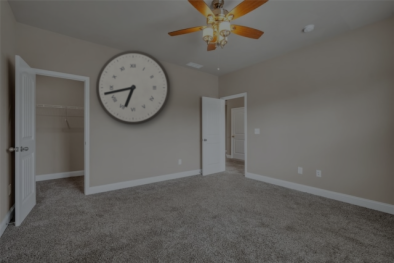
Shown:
**6:43**
